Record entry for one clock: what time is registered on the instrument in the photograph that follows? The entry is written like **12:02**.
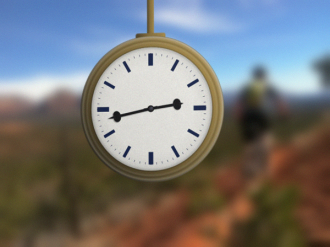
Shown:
**2:43**
